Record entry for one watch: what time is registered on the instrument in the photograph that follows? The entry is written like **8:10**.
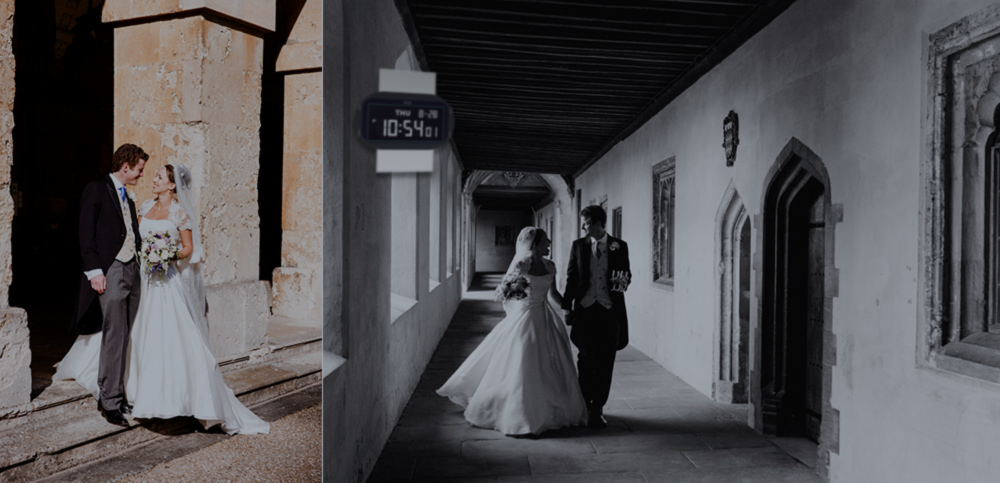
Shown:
**10:54**
